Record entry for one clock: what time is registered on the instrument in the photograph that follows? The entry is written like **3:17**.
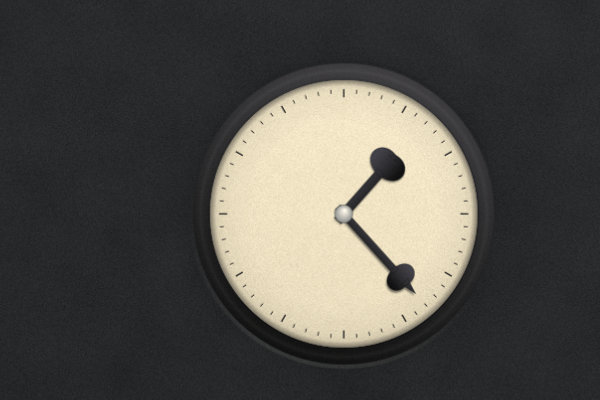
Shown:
**1:23**
